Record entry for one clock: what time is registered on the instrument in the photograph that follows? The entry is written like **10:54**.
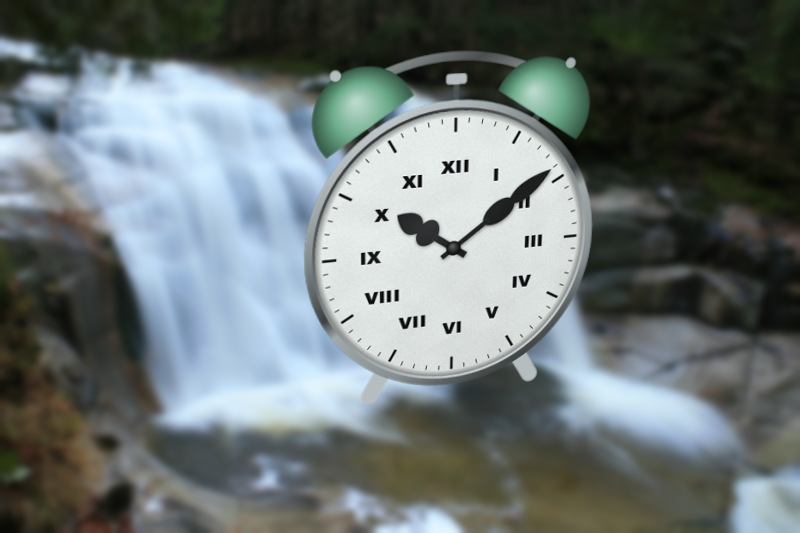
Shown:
**10:09**
